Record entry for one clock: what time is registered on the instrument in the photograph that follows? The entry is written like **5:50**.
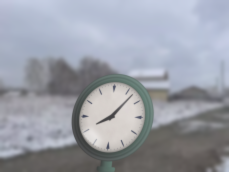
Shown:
**8:07**
